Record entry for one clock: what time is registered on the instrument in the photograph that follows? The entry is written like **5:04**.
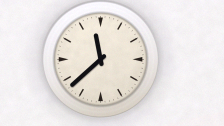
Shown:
**11:38**
